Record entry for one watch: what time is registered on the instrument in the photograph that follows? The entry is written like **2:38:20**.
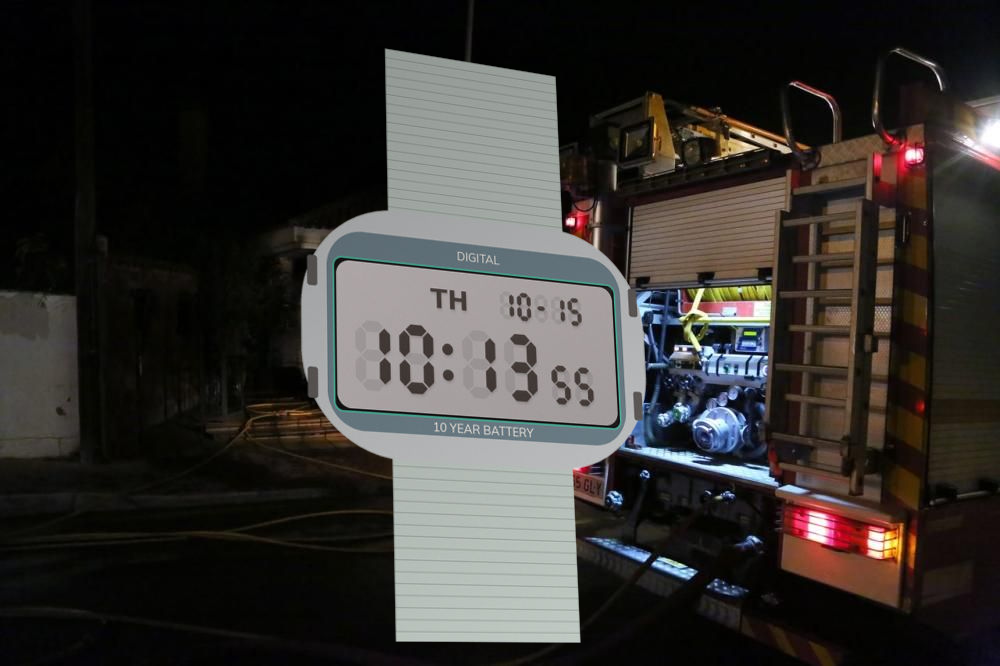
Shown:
**10:13:55**
